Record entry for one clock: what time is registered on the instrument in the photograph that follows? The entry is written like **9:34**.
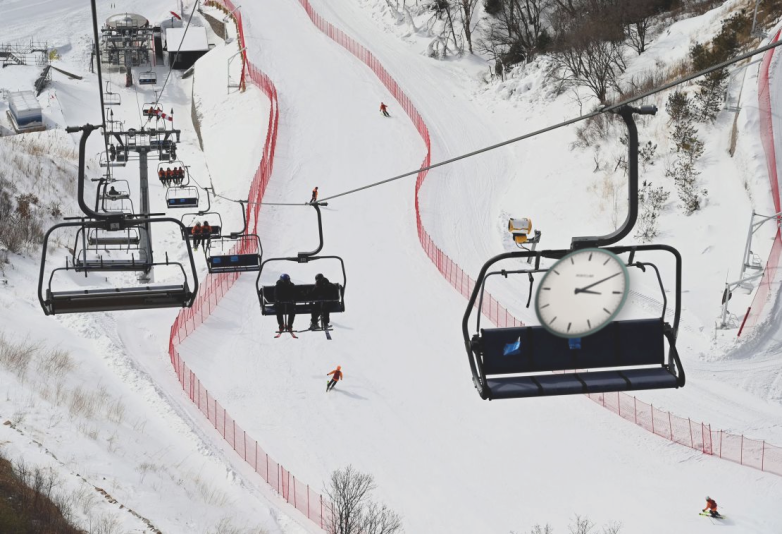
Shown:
**3:10**
